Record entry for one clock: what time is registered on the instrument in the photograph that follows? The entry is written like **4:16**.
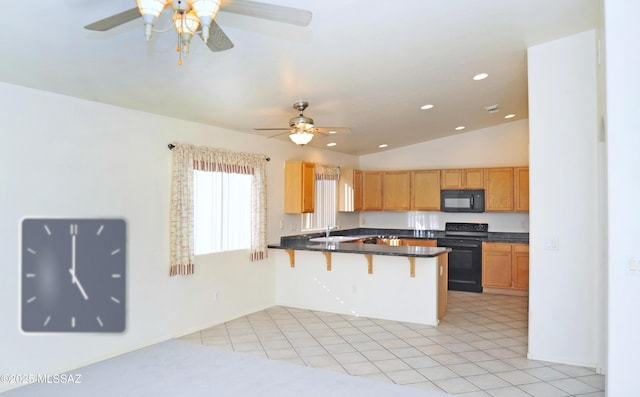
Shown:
**5:00**
